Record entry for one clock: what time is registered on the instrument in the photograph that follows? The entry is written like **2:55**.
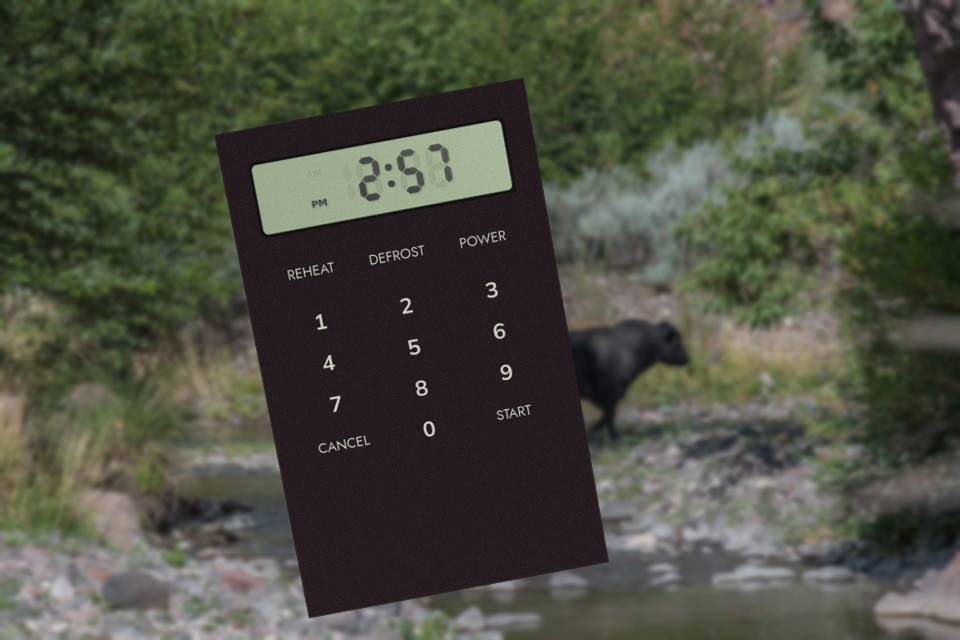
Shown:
**2:57**
